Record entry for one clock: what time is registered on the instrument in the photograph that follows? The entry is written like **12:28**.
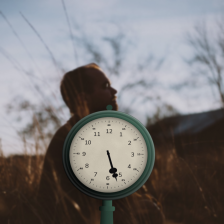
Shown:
**5:27**
